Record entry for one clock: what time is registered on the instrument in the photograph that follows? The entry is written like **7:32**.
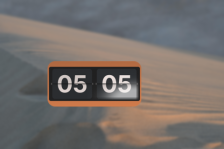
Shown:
**5:05**
